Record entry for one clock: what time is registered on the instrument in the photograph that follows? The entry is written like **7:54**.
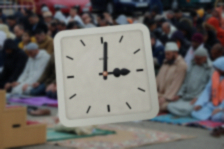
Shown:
**3:01**
